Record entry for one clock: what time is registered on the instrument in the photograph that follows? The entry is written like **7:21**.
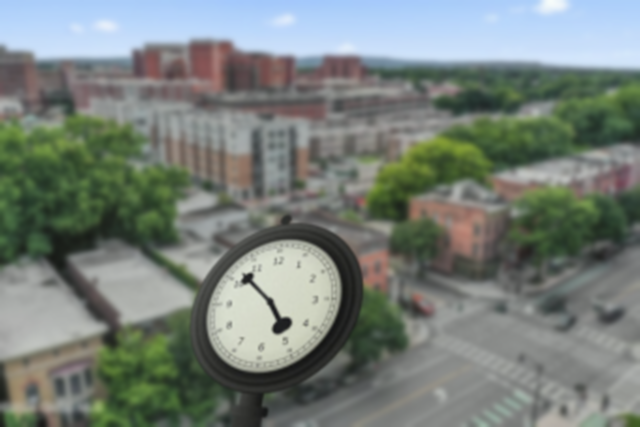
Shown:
**4:52**
